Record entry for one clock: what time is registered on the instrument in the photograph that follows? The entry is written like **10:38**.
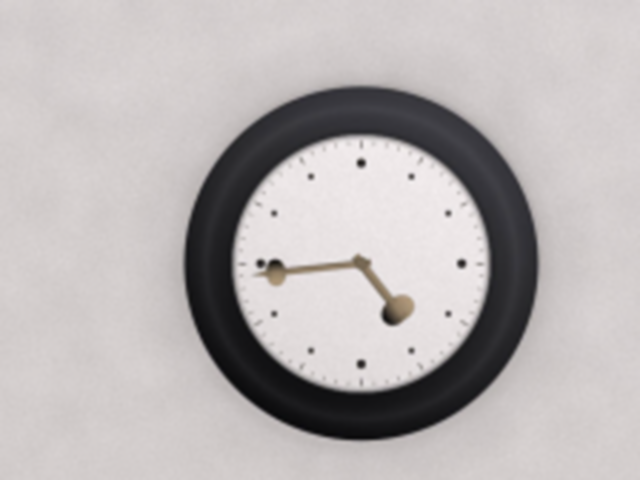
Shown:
**4:44**
